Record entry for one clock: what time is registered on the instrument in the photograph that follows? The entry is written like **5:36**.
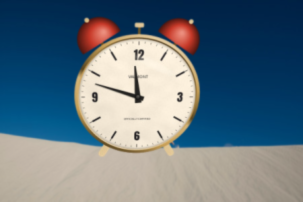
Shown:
**11:48**
